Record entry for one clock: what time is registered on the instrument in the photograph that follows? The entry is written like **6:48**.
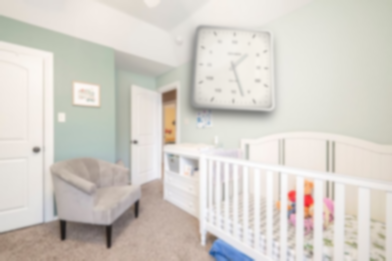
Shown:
**1:27**
